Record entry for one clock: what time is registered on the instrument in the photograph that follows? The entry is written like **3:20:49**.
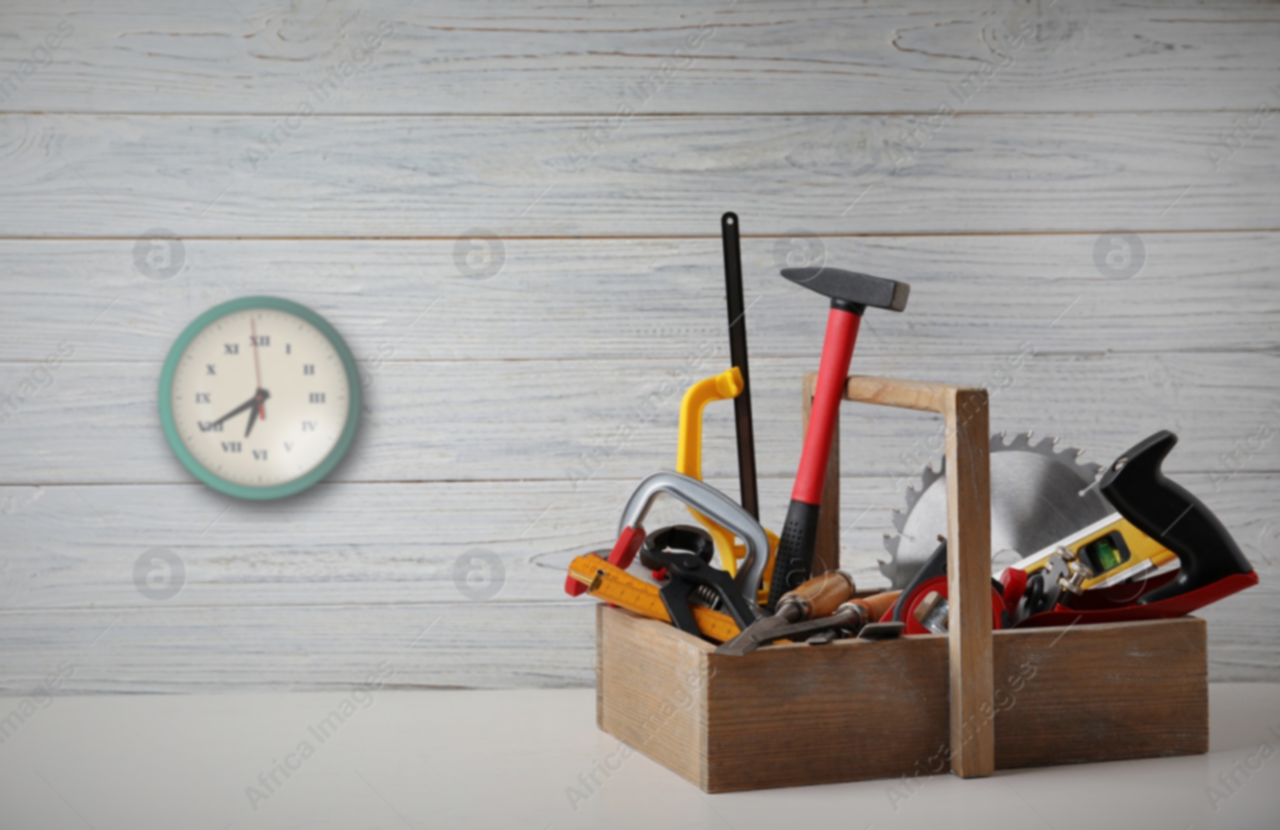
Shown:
**6:39:59**
